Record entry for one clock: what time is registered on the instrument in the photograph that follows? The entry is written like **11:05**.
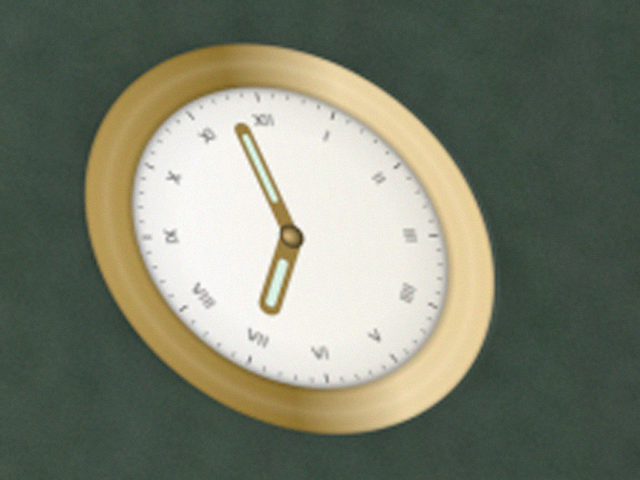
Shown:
**6:58**
